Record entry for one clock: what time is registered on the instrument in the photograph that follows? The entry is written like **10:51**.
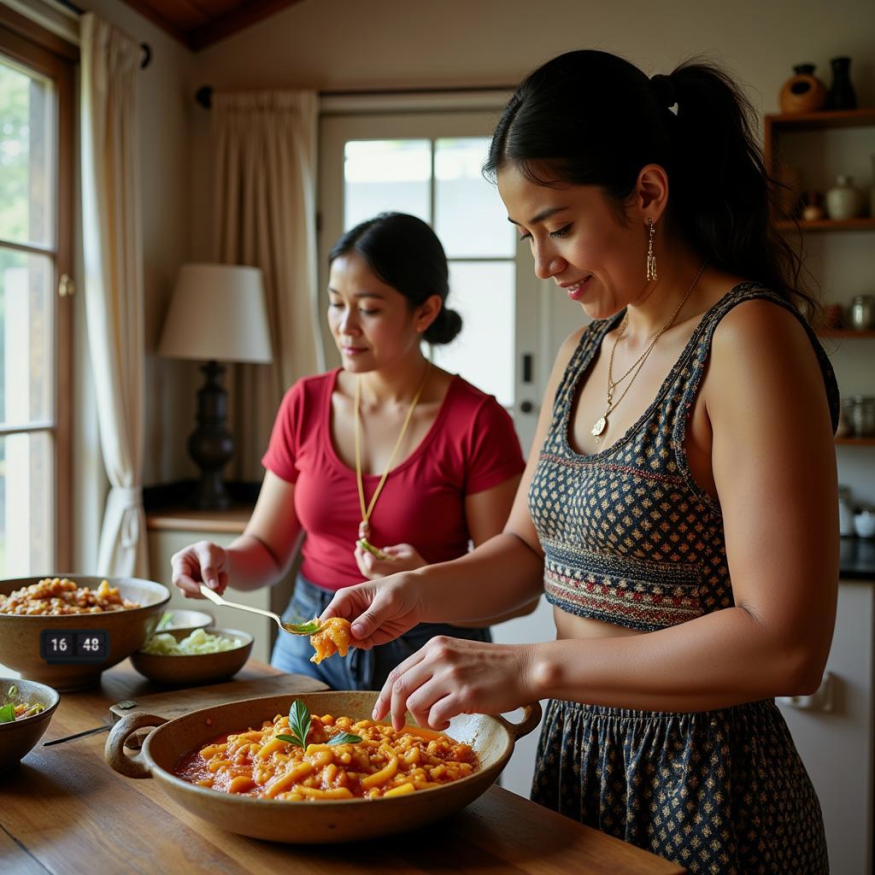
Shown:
**16:48**
